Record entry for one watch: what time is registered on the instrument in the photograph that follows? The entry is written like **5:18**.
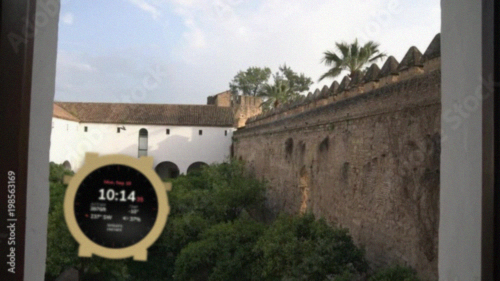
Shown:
**10:14**
